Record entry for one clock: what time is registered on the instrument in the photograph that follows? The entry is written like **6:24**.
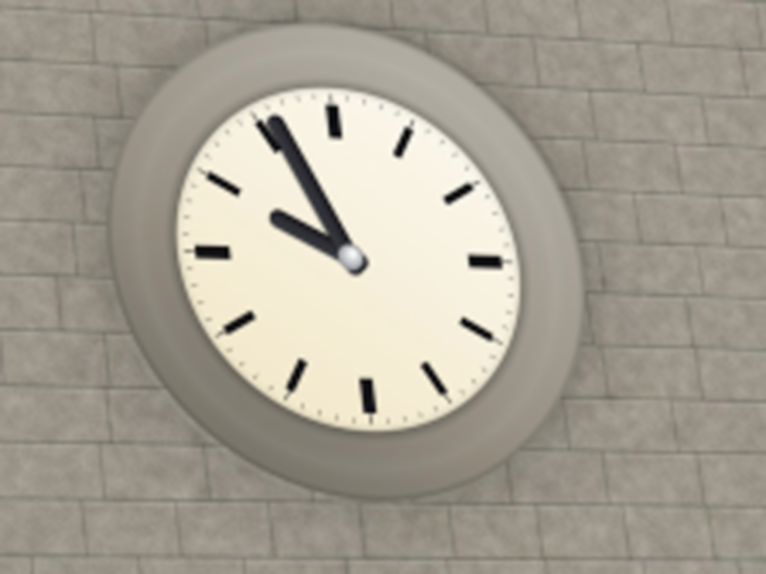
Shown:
**9:56**
